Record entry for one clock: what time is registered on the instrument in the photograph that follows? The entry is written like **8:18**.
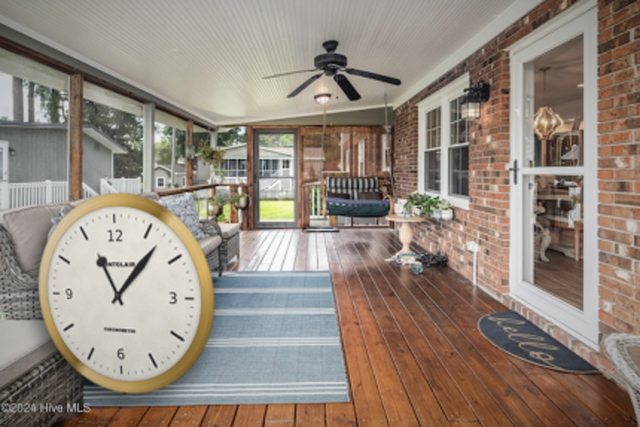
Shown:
**11:07**
